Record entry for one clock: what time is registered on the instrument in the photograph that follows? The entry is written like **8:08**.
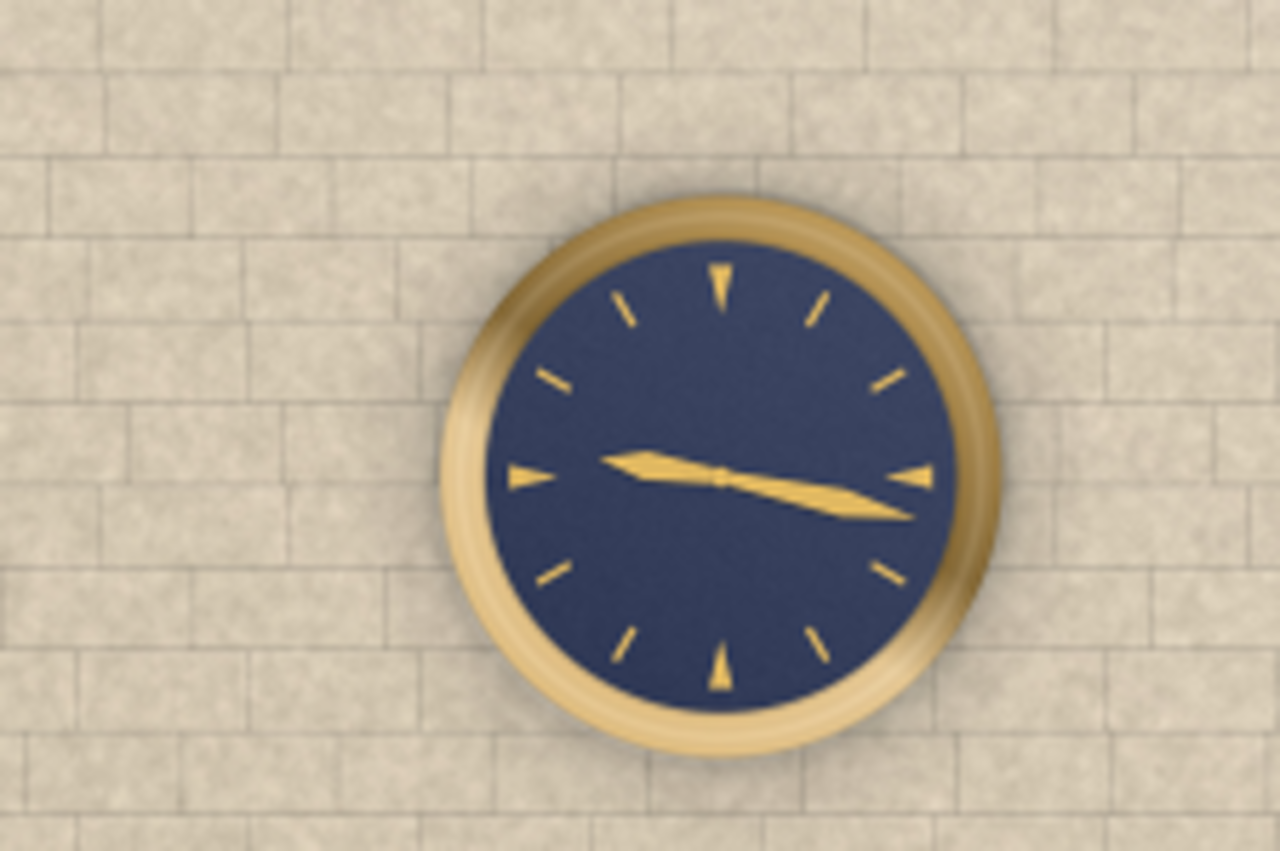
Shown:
**9:17**
